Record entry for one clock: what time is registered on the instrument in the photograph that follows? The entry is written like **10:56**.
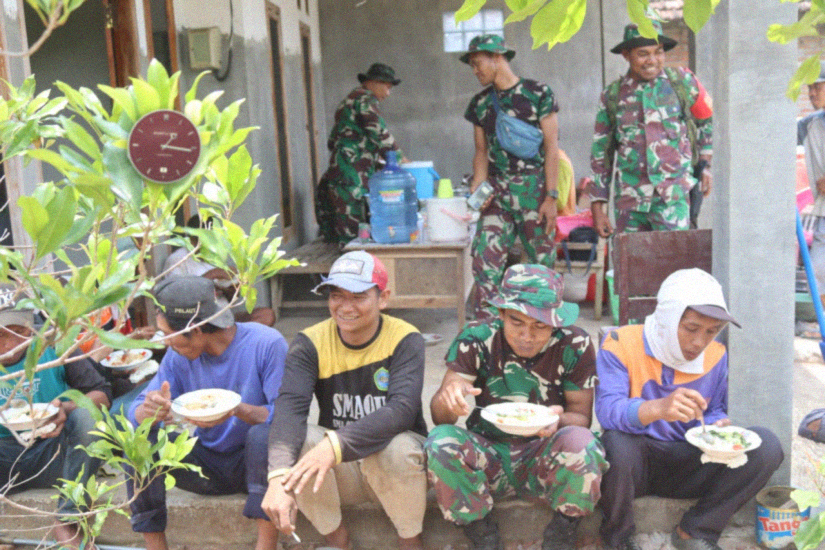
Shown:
**1:16**
